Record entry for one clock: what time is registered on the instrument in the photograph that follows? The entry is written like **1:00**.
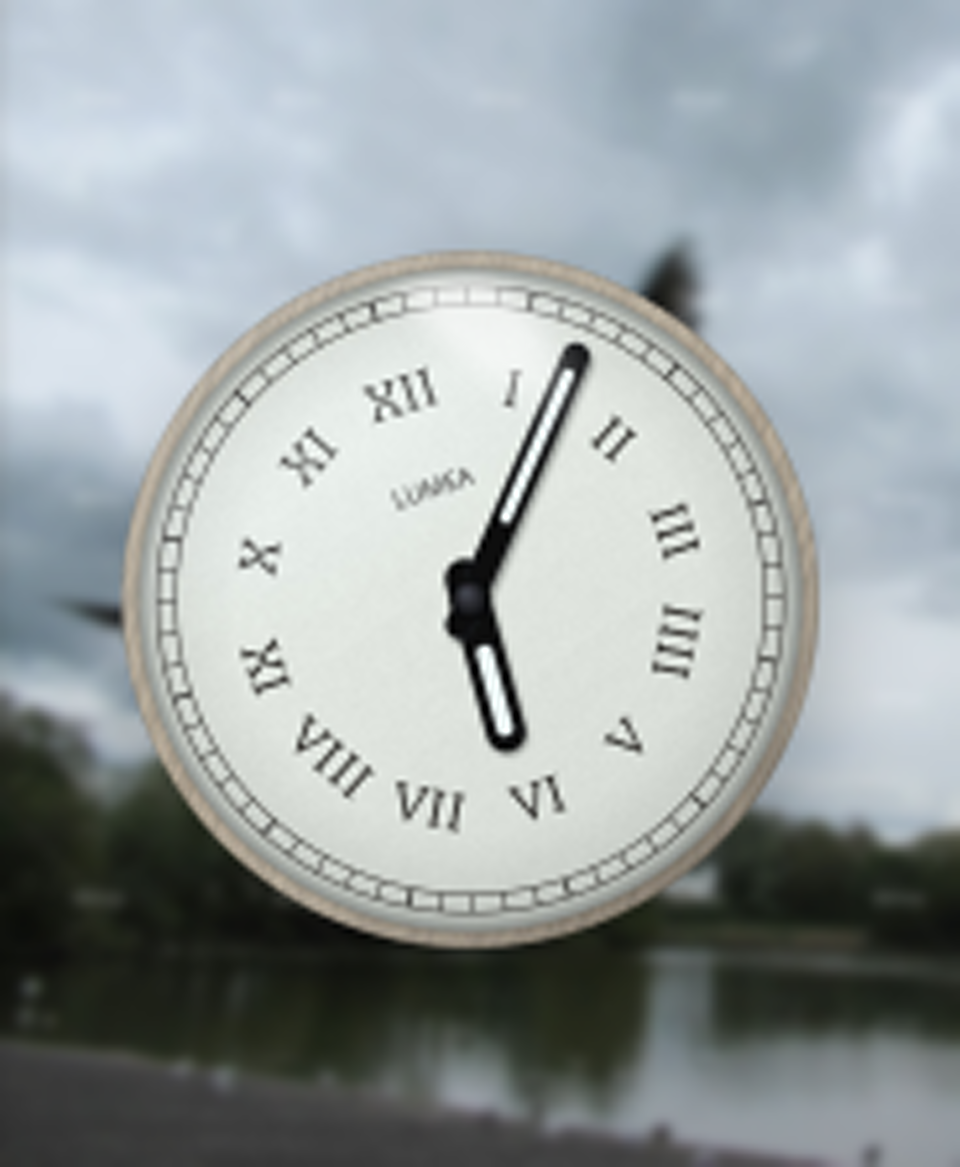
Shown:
**6:07**
